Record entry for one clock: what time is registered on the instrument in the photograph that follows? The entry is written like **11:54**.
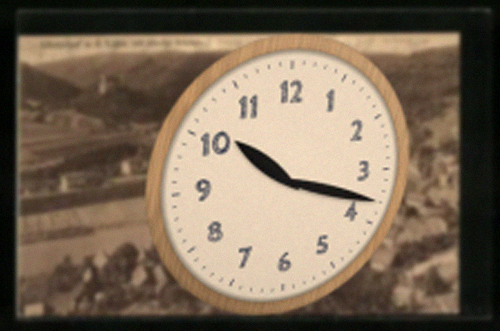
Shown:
**10:18**
